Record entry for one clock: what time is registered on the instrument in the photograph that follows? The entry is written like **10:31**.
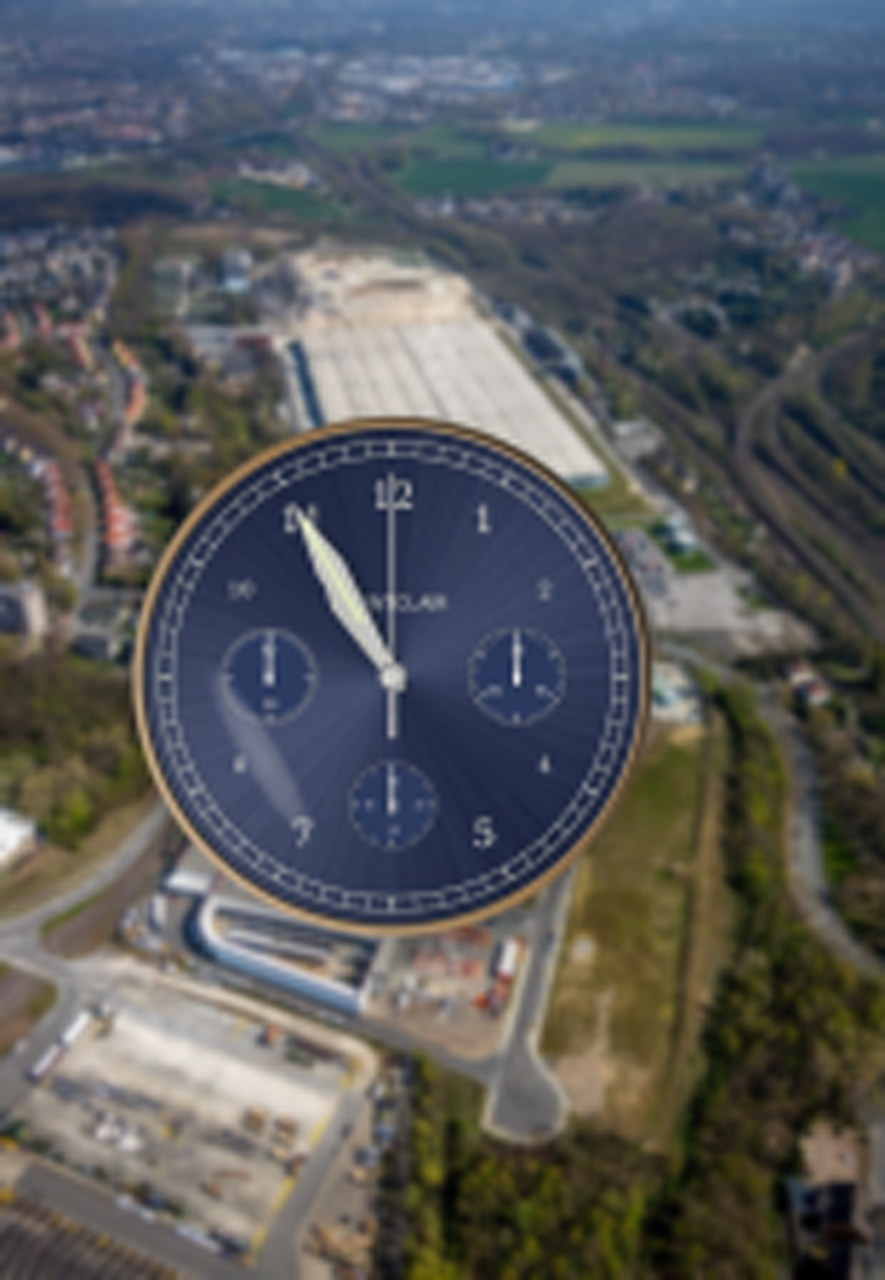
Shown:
**10:55**
